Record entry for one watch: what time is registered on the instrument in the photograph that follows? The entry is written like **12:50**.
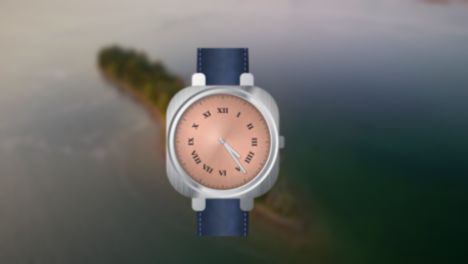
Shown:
**4:24**
